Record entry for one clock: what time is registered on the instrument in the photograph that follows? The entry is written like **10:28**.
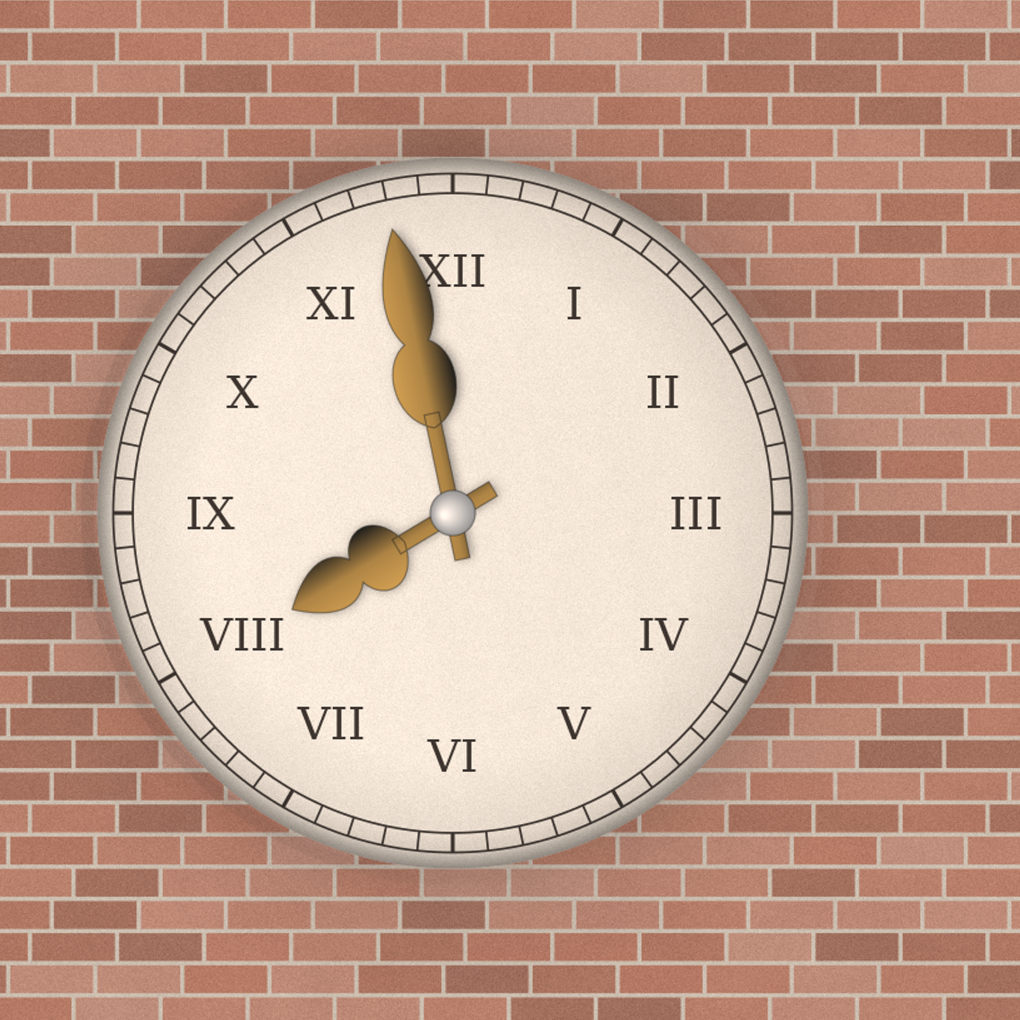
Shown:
**7:58**
